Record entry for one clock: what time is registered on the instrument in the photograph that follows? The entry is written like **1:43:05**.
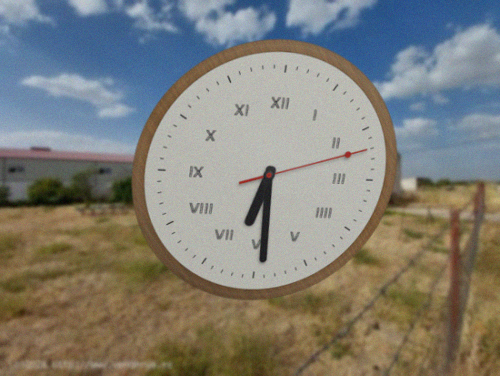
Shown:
**6:29:12**
